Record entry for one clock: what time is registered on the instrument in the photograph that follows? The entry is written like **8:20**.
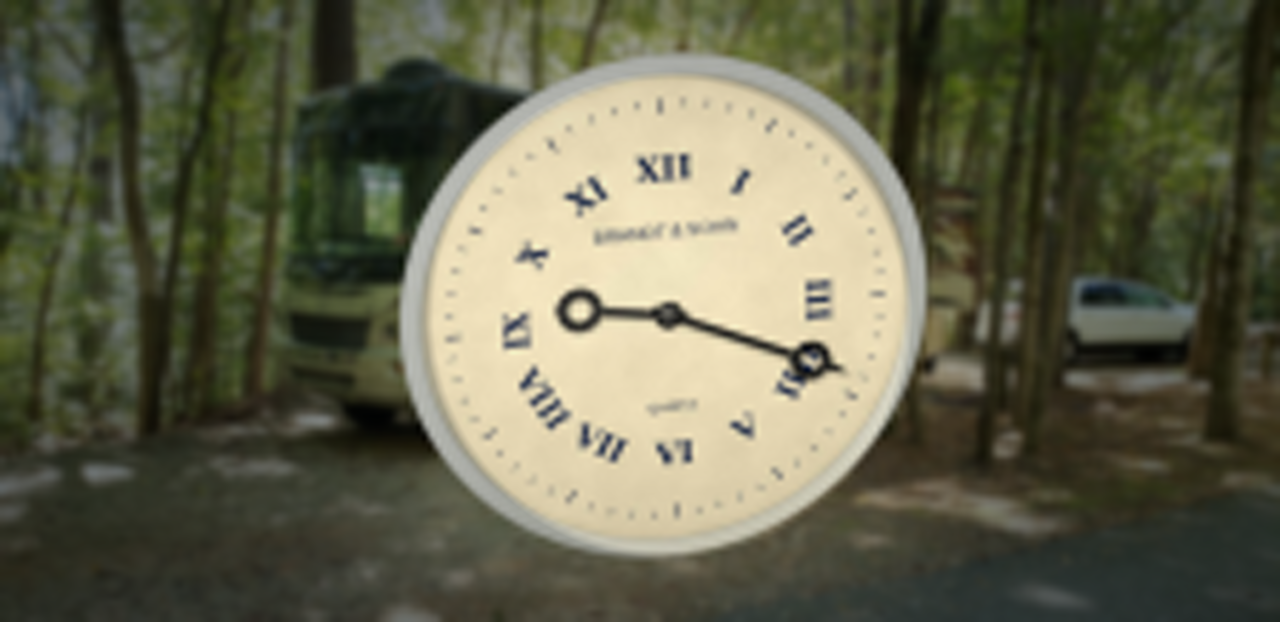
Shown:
**9:19**
